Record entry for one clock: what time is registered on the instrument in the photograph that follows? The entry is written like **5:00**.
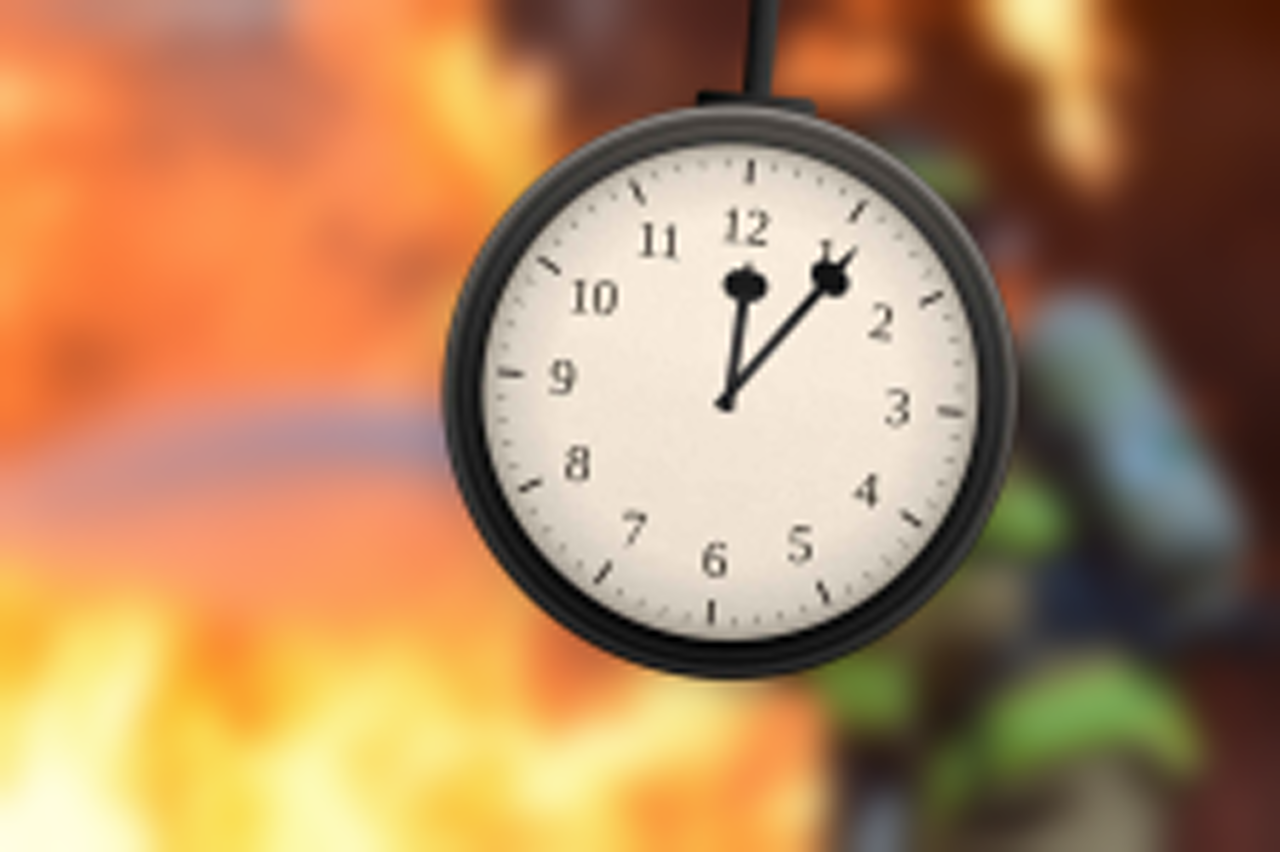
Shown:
**12:06**
